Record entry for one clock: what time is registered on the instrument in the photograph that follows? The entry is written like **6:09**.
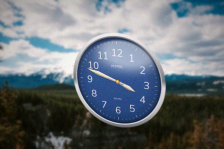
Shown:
**3:48**
